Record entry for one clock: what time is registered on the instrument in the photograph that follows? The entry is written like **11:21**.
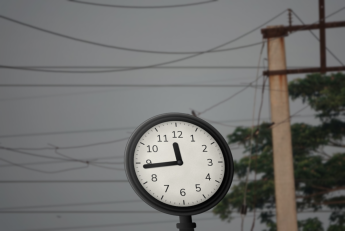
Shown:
**11:44**
